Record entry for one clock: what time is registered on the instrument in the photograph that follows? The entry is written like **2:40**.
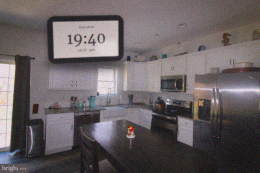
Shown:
**19:40**
